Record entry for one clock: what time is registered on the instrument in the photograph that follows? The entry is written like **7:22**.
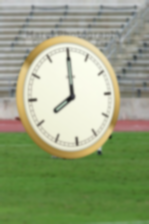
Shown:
**8:00**
